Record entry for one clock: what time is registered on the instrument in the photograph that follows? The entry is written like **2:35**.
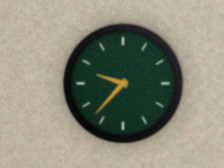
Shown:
**9:37**
